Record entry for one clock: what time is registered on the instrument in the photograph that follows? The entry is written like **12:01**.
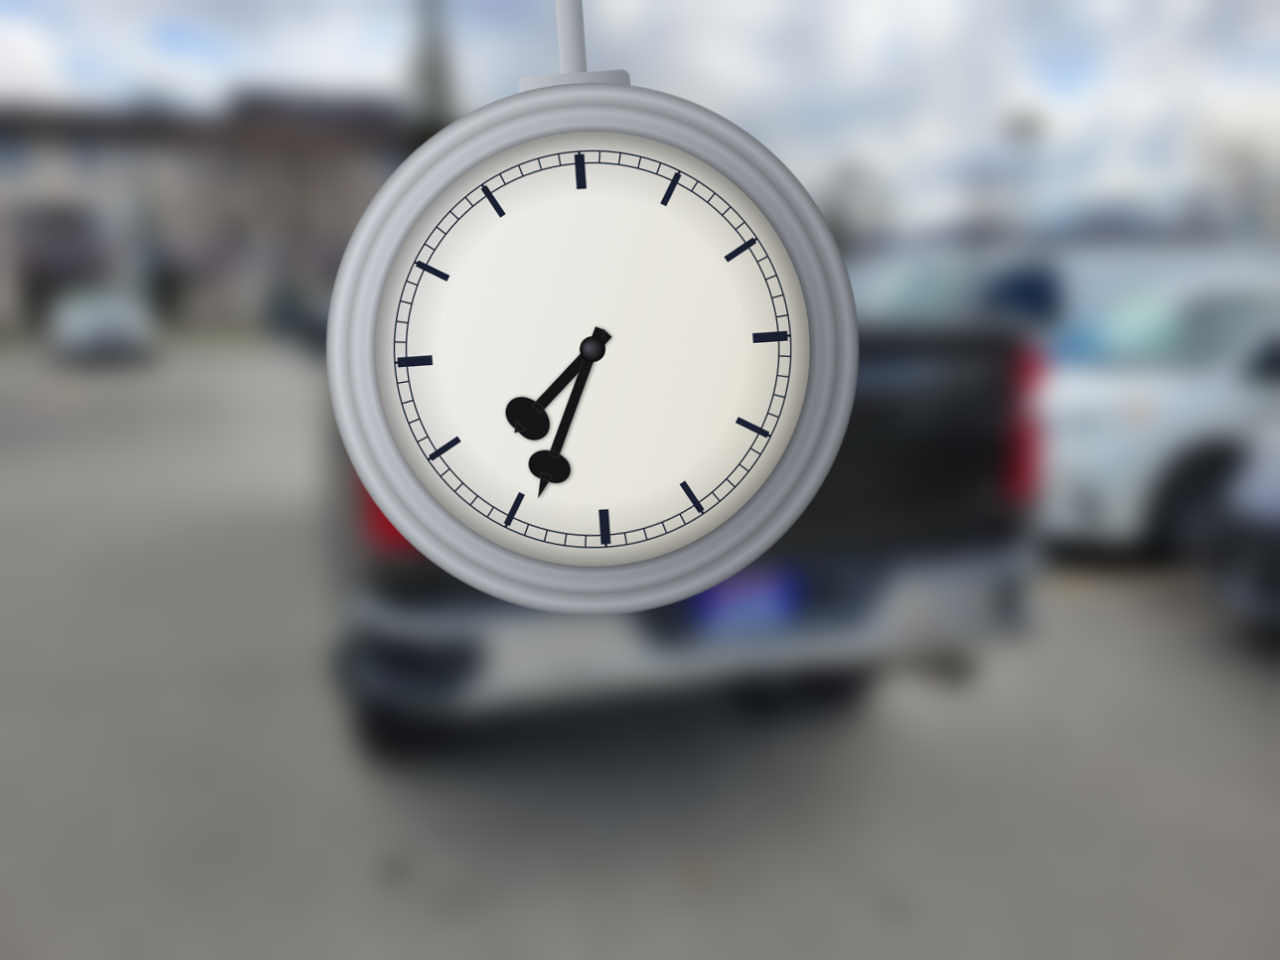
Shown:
**7:34**
